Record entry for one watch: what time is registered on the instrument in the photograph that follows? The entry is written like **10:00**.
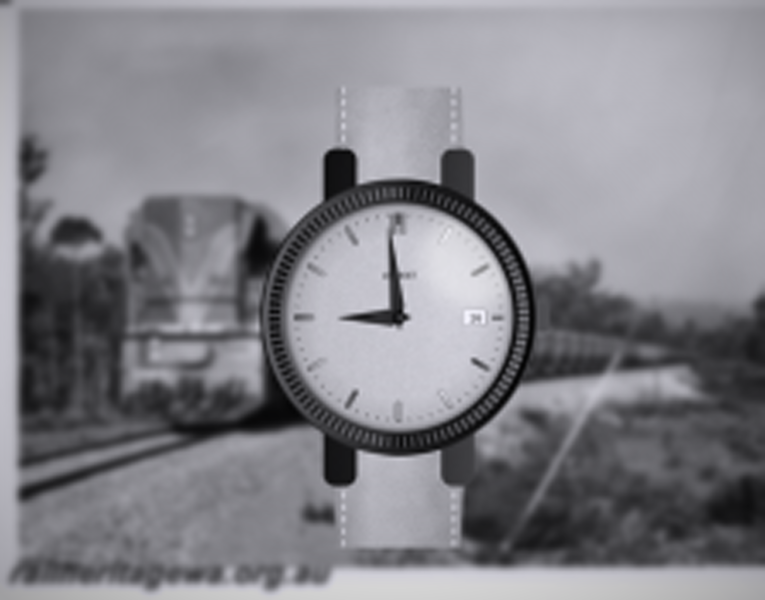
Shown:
**8:59**
